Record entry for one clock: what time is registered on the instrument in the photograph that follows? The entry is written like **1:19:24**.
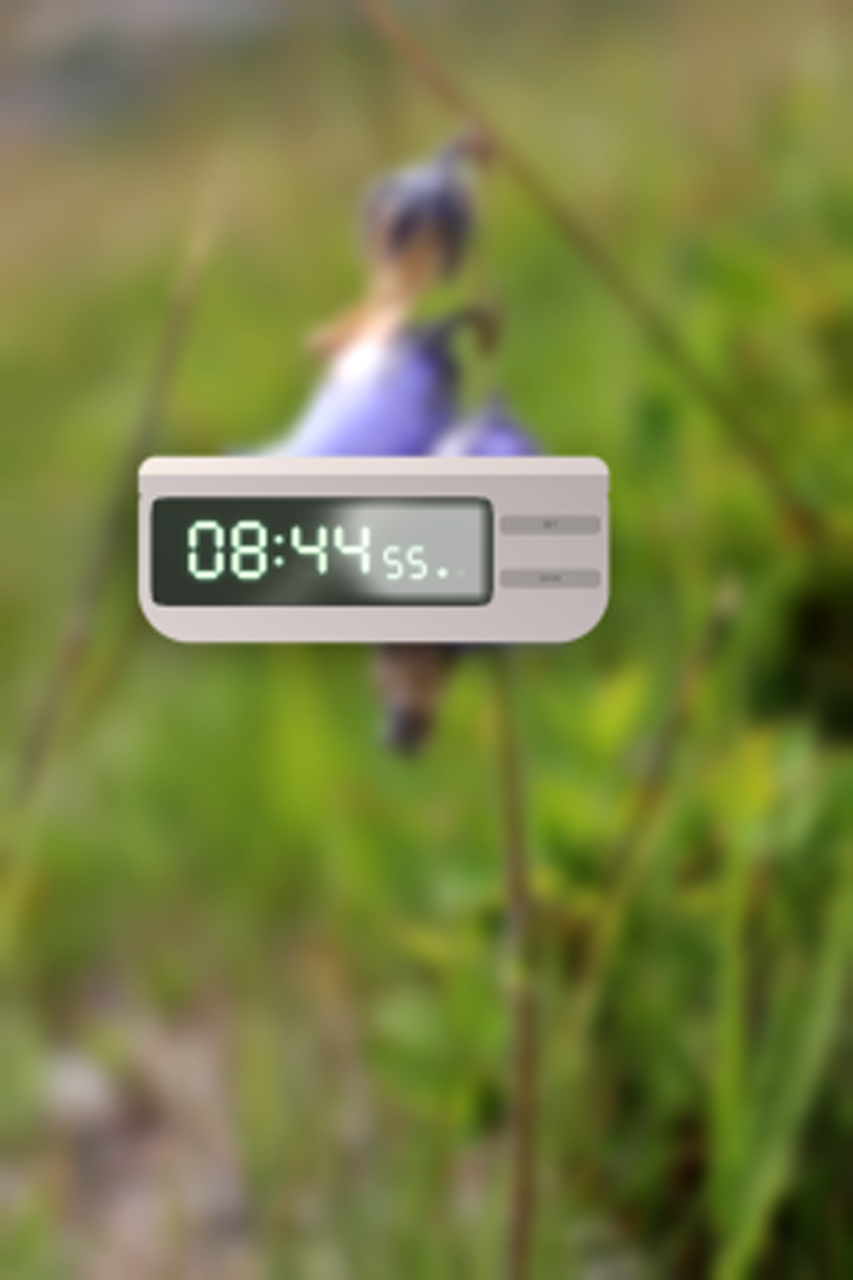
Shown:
**8:44:55**
